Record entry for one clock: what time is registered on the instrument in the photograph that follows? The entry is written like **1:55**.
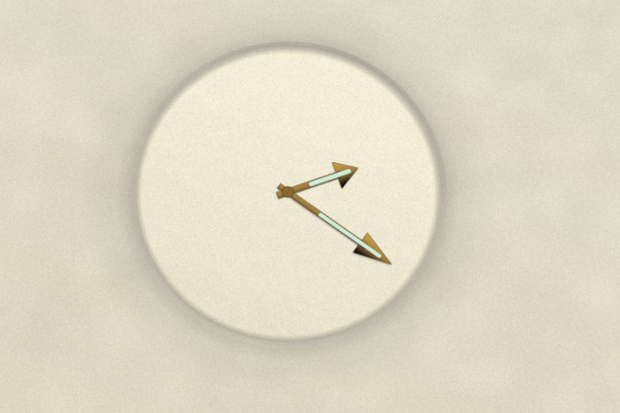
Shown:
**2:21**
